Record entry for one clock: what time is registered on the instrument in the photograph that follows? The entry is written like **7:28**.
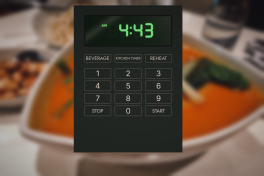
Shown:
**4:43**
